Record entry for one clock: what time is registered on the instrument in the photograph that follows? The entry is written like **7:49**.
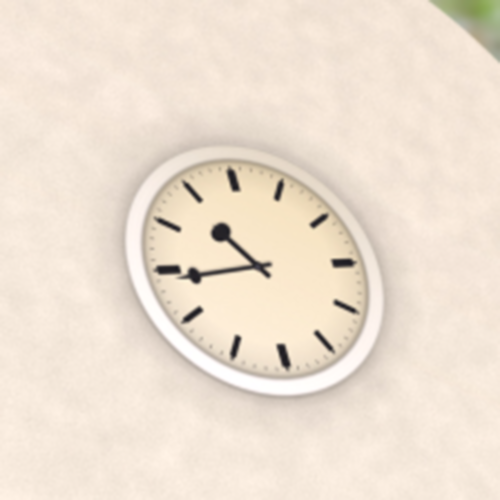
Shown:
**10:44**
